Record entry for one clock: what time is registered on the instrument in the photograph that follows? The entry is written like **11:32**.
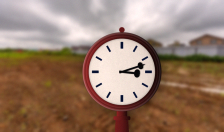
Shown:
**3:12**
